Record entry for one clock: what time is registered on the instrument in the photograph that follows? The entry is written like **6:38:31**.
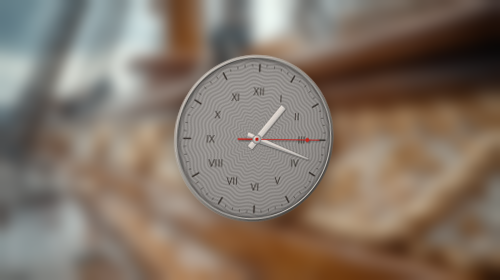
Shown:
**1:18:15**
